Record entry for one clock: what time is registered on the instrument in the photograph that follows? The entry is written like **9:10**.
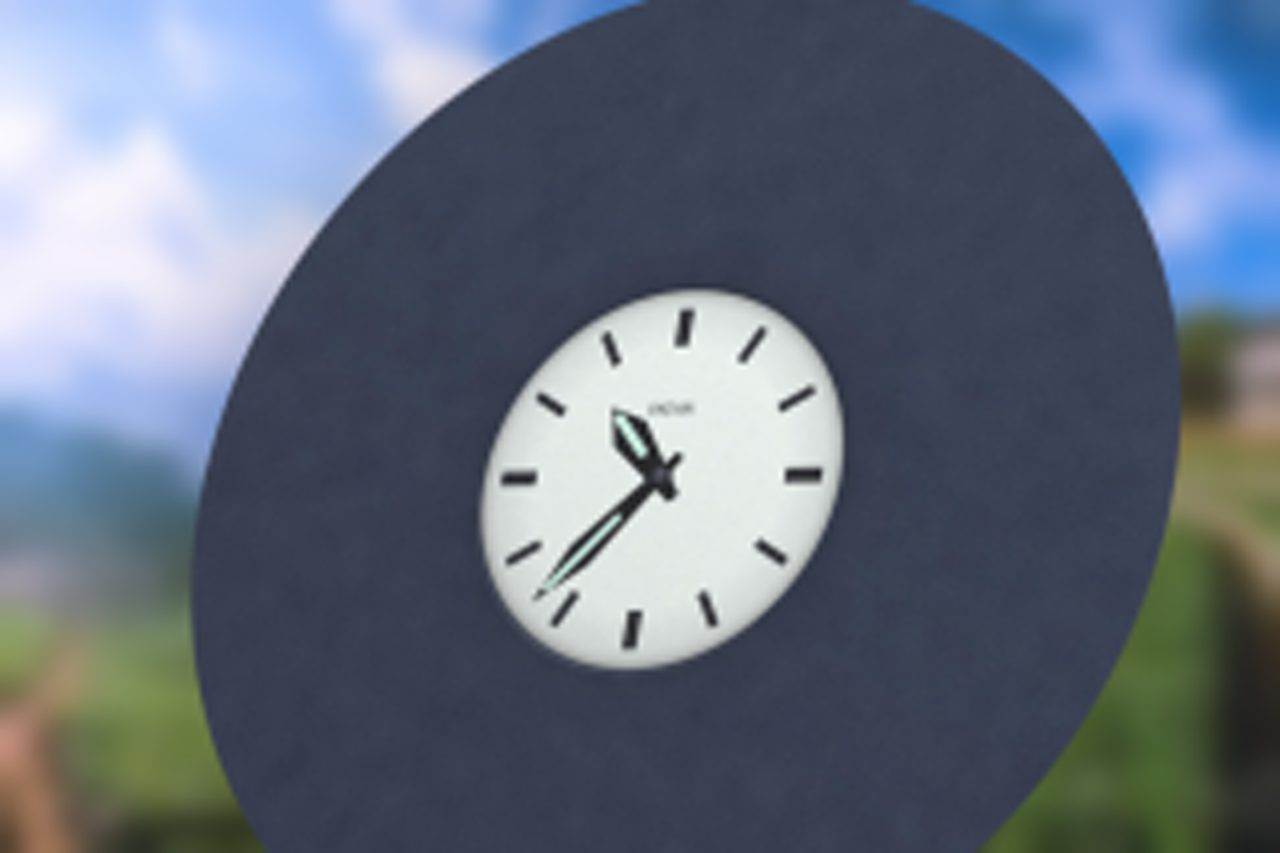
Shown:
**10:37**
